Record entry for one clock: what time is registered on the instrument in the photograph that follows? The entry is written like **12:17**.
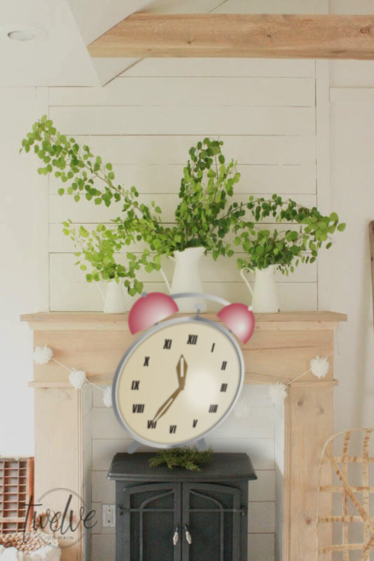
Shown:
**11:35**
